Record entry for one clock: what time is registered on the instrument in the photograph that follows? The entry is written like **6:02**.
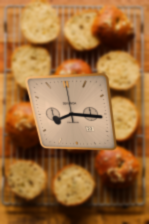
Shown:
**8:16**
